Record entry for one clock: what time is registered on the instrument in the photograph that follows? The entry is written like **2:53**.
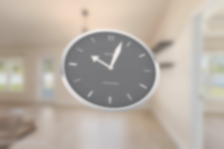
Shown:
**10:03**
